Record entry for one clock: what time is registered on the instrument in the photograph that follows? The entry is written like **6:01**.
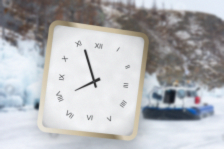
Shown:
**7:56**
